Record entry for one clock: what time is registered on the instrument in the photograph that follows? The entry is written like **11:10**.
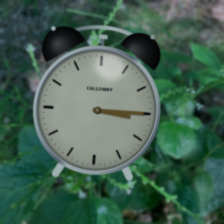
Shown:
**3:15**
